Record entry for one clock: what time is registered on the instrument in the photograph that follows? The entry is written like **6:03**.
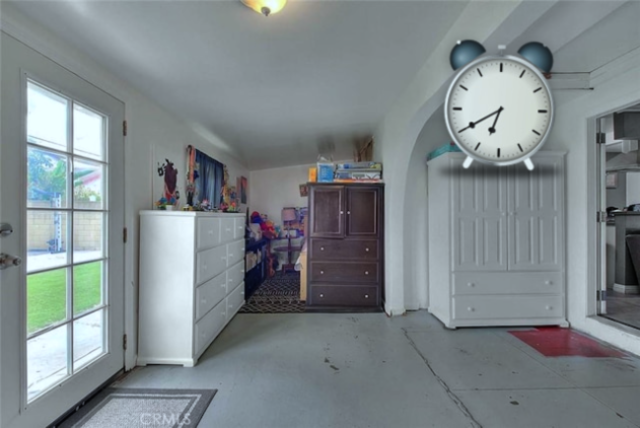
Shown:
**6:40**
